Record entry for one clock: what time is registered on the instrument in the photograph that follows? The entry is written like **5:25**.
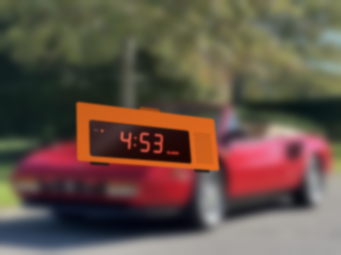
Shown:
**4:53**
